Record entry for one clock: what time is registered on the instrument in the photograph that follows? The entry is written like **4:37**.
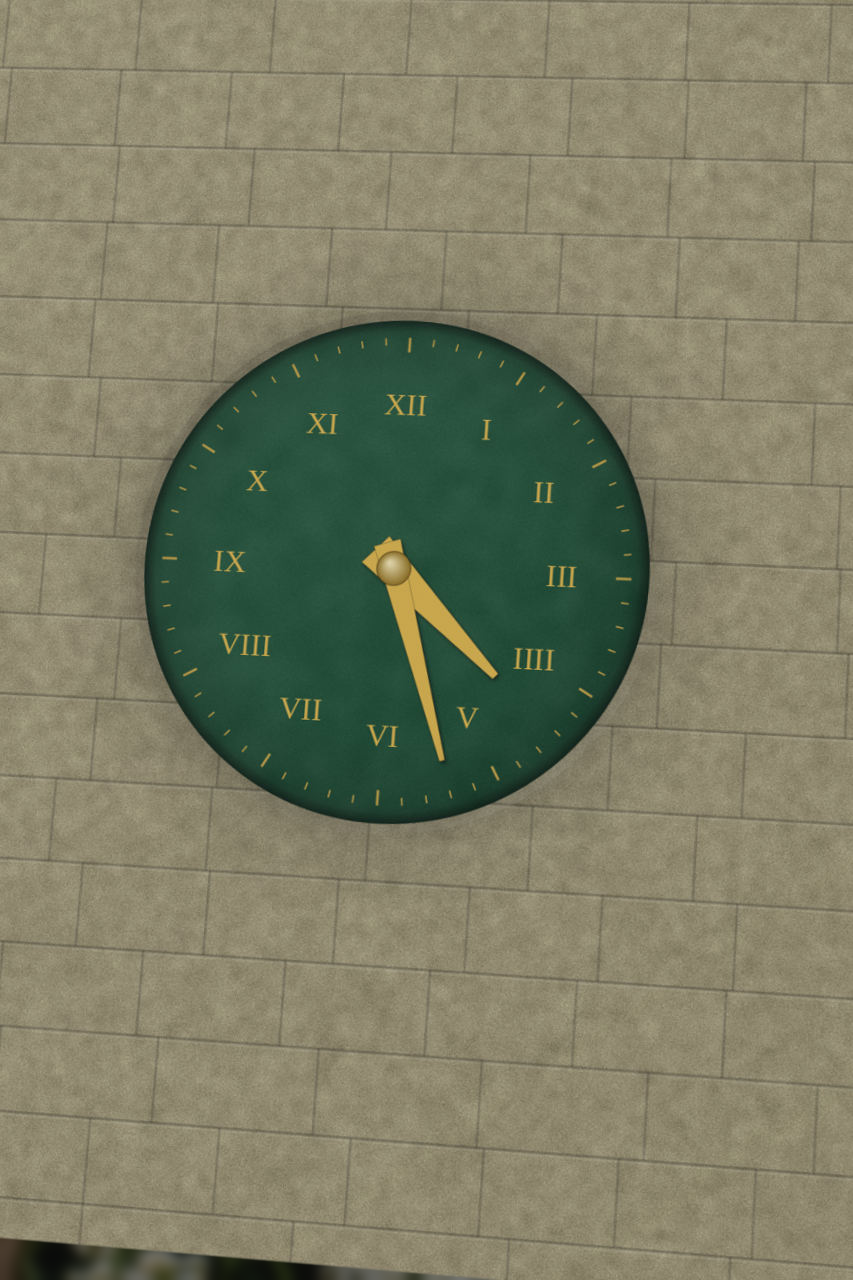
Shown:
**4:27**
